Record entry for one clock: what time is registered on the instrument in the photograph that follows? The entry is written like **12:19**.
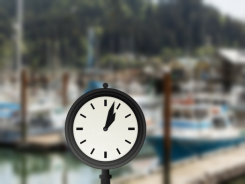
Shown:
**1:03**
